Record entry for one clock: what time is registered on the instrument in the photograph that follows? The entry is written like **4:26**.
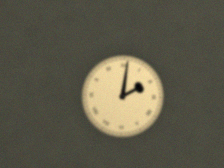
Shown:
**2:01**
